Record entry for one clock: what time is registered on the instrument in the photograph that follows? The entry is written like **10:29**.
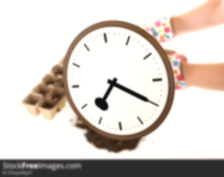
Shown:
**7:20**
